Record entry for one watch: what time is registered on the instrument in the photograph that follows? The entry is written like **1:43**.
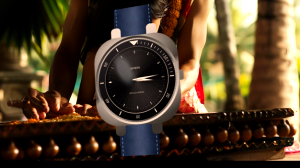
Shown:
**3:14**
